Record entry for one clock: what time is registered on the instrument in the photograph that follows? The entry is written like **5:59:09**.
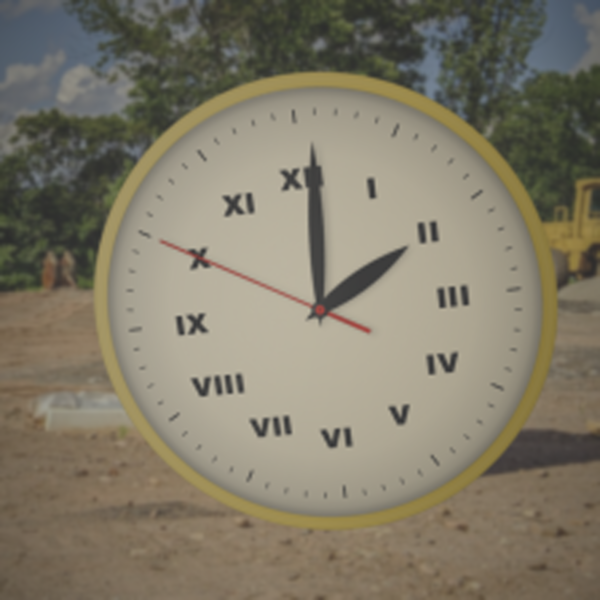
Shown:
**2:00:50**
